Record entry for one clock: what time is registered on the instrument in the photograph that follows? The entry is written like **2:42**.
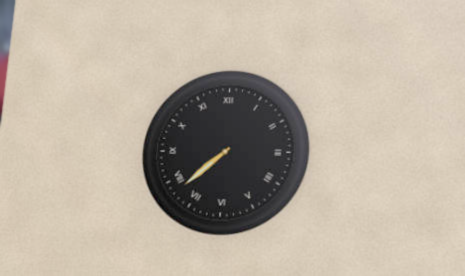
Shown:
**7:38**
